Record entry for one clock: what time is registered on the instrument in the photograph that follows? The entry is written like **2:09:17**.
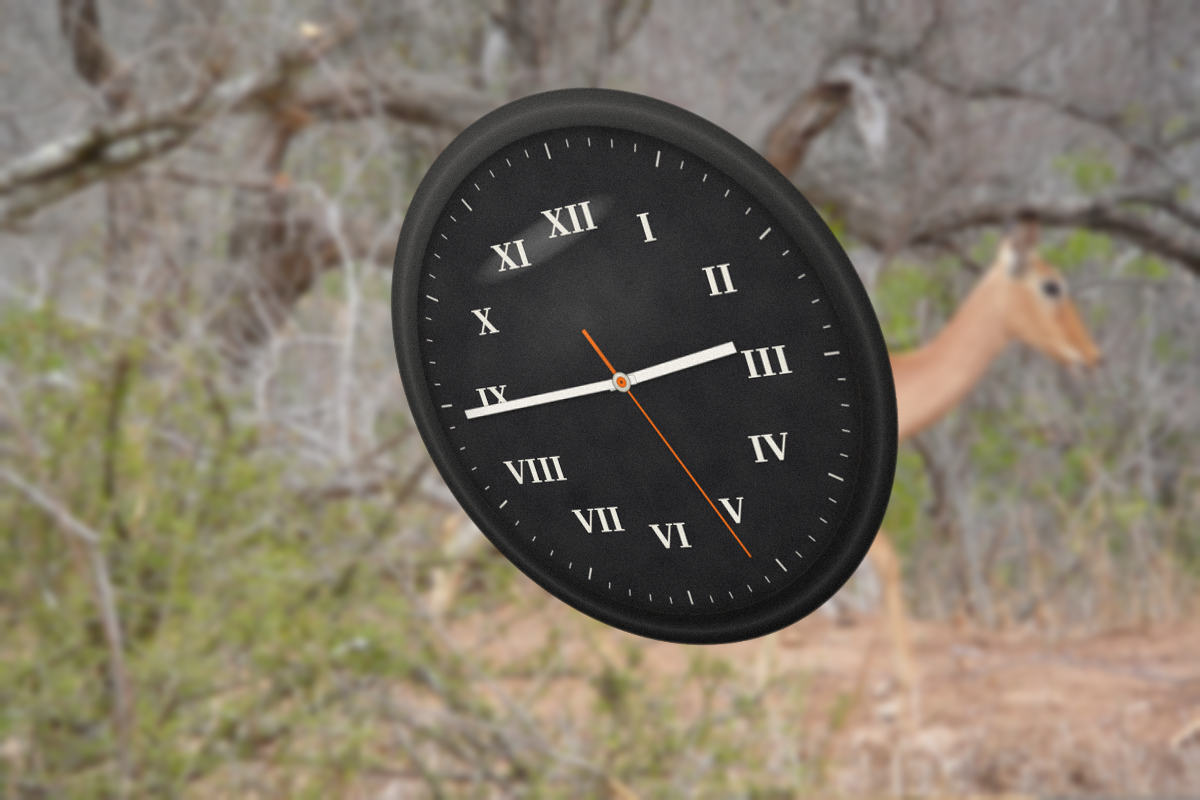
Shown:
**2:44:26**
